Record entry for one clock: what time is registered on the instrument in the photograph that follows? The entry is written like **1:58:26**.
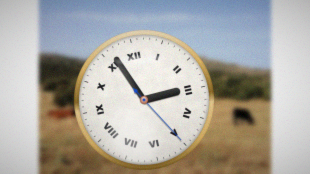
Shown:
**2:56:25**
